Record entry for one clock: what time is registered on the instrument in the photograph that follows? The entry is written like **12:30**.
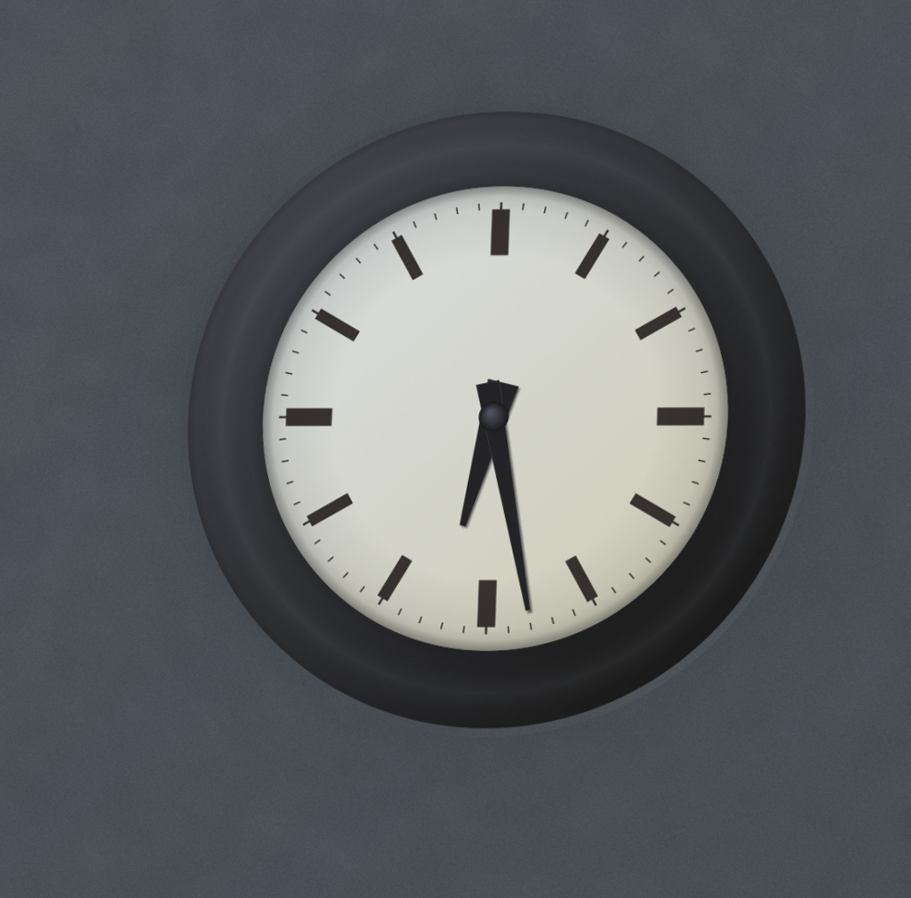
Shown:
**6:28**
